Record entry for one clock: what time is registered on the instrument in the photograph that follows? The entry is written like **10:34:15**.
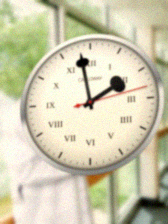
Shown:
**1:58:13**
